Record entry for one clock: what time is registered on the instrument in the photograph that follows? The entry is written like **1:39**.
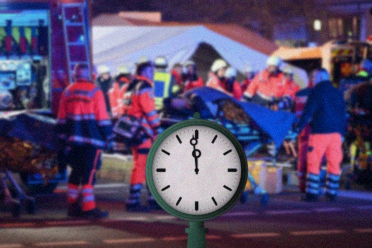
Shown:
**11:59**
